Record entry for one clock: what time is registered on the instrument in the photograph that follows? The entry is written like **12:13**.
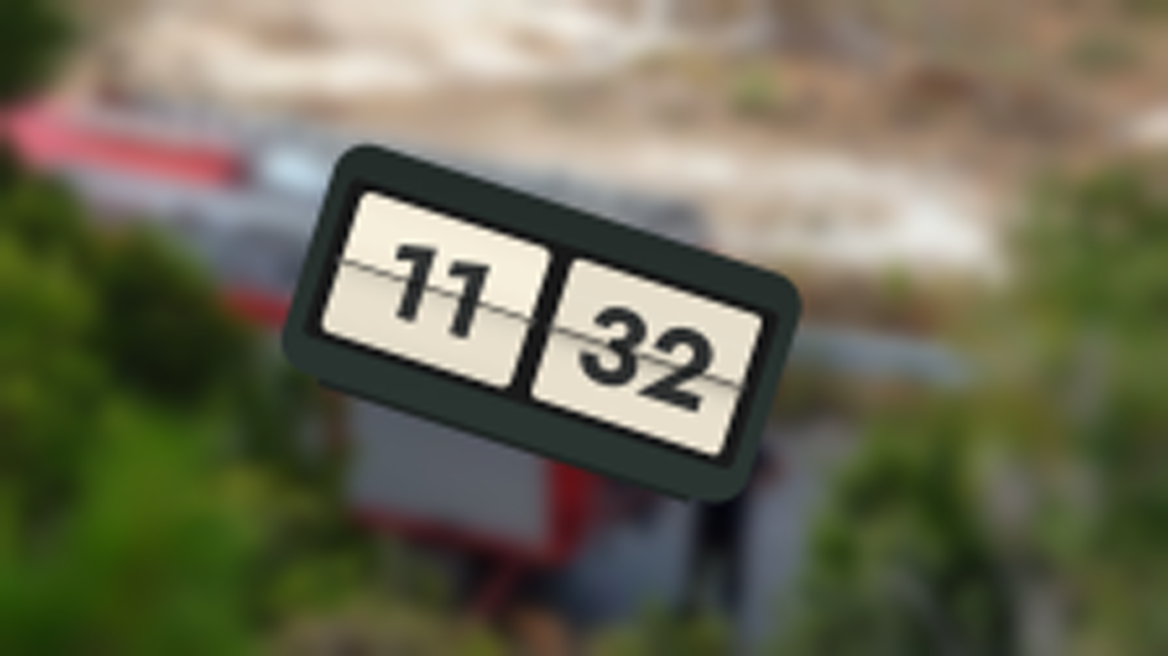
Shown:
**11:32**
